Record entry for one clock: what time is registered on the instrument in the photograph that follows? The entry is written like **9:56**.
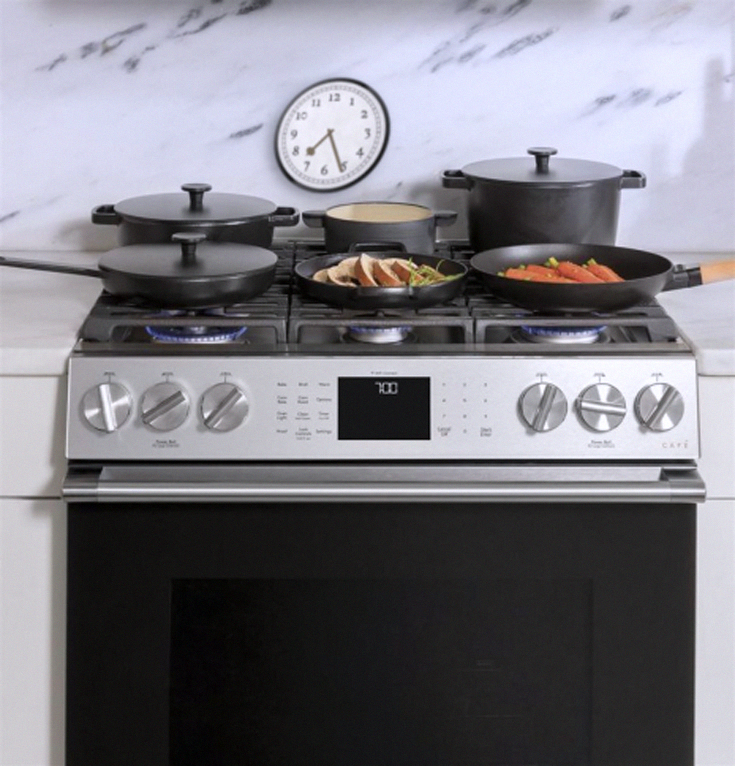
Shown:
**7:26**
